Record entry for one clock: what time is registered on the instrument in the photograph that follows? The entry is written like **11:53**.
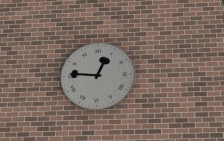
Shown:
**12:46**
